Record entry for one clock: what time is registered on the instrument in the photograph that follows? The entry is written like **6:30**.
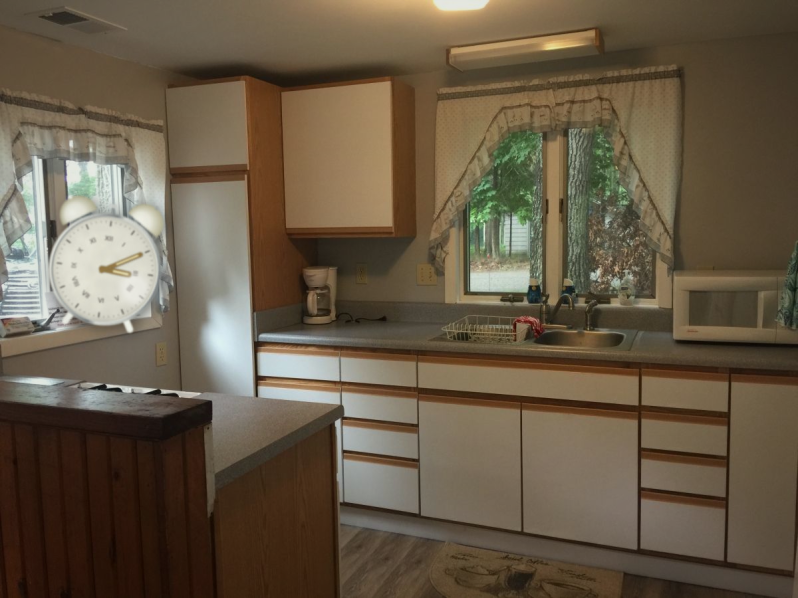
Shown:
**3:10**
